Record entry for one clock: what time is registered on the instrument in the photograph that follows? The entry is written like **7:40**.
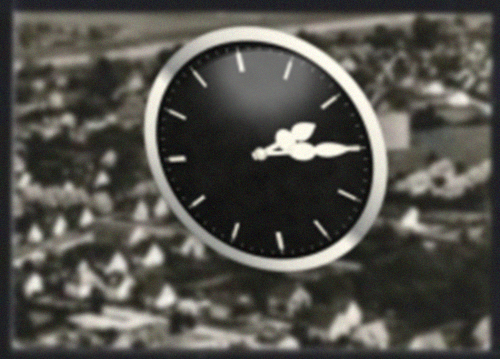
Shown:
**2:15**
